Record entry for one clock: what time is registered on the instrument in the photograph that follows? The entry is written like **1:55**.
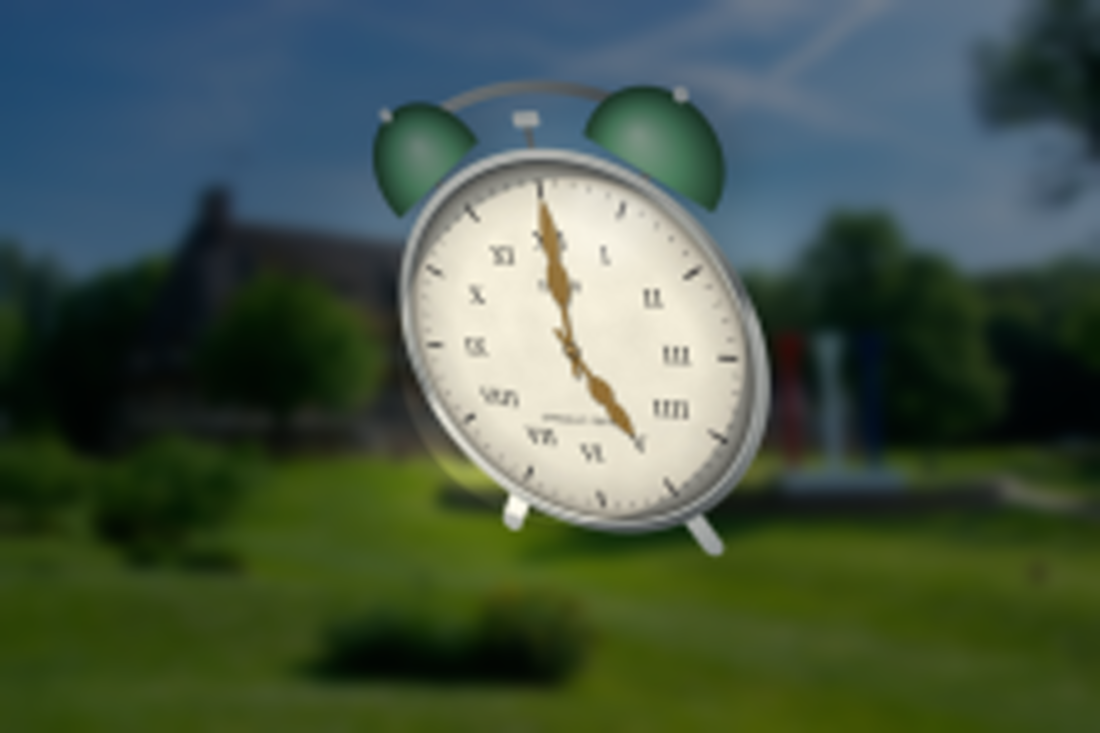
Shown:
**5:00**
